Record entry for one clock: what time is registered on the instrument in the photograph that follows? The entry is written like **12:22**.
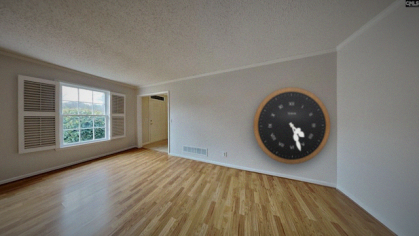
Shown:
**4:27**
